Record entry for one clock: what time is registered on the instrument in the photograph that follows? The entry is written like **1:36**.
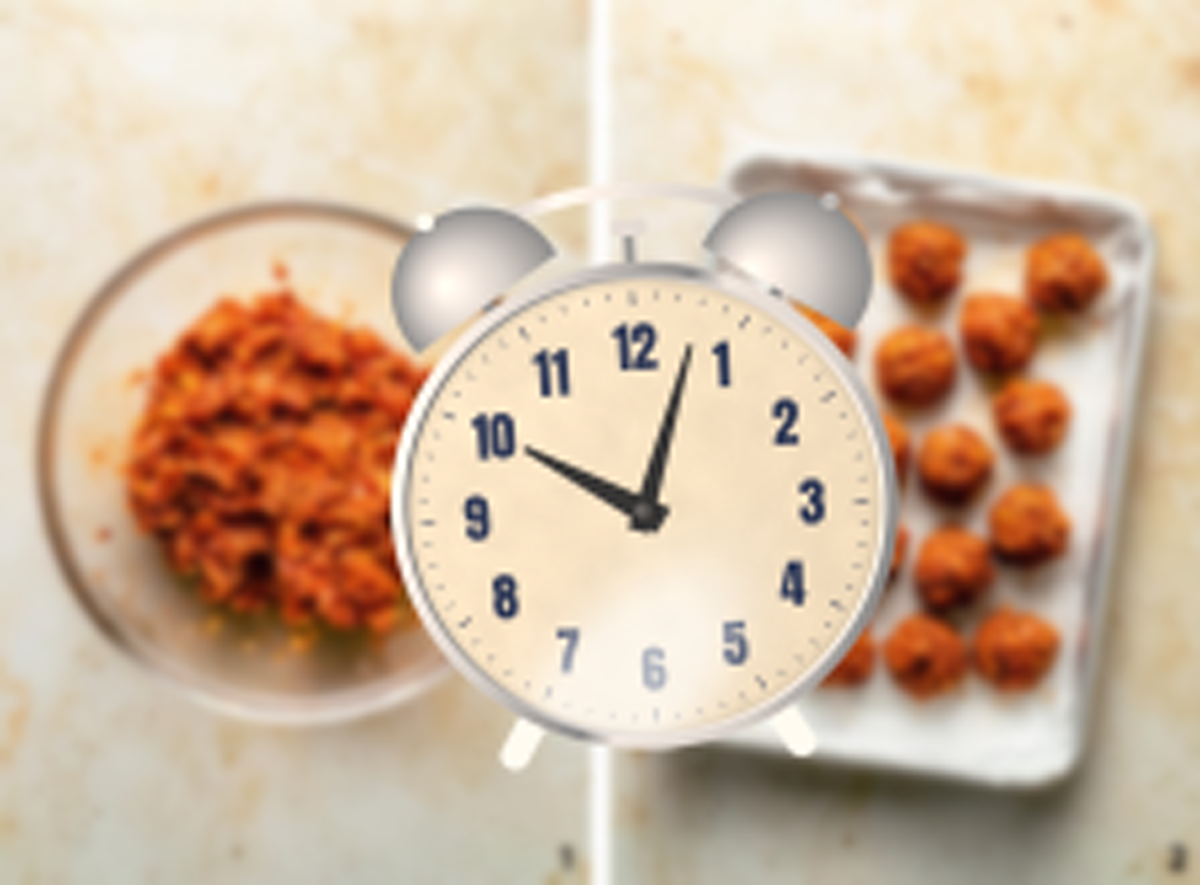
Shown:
**10:03**
